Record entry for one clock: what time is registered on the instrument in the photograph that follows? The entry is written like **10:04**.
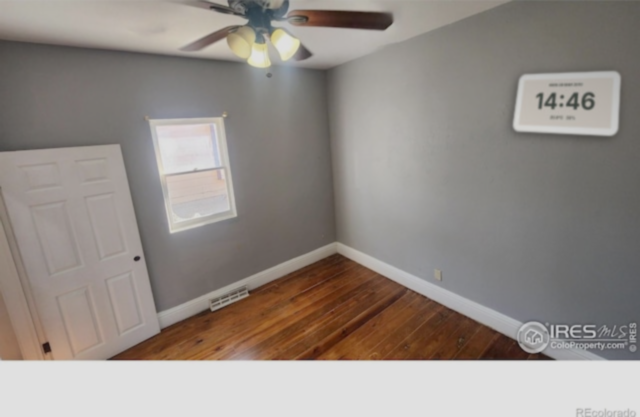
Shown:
**14:46**
